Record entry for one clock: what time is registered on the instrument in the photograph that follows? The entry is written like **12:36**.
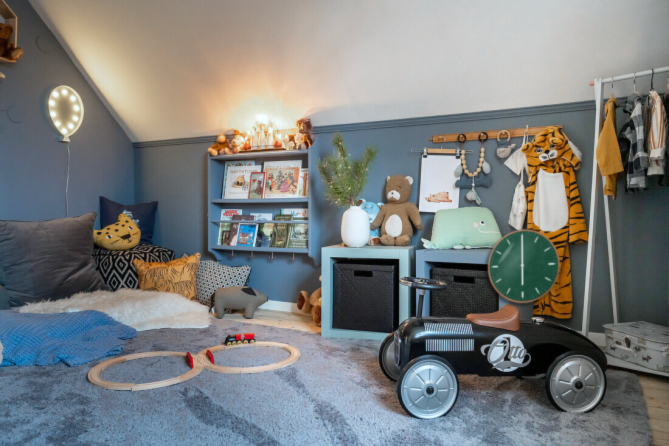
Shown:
**6:00**
